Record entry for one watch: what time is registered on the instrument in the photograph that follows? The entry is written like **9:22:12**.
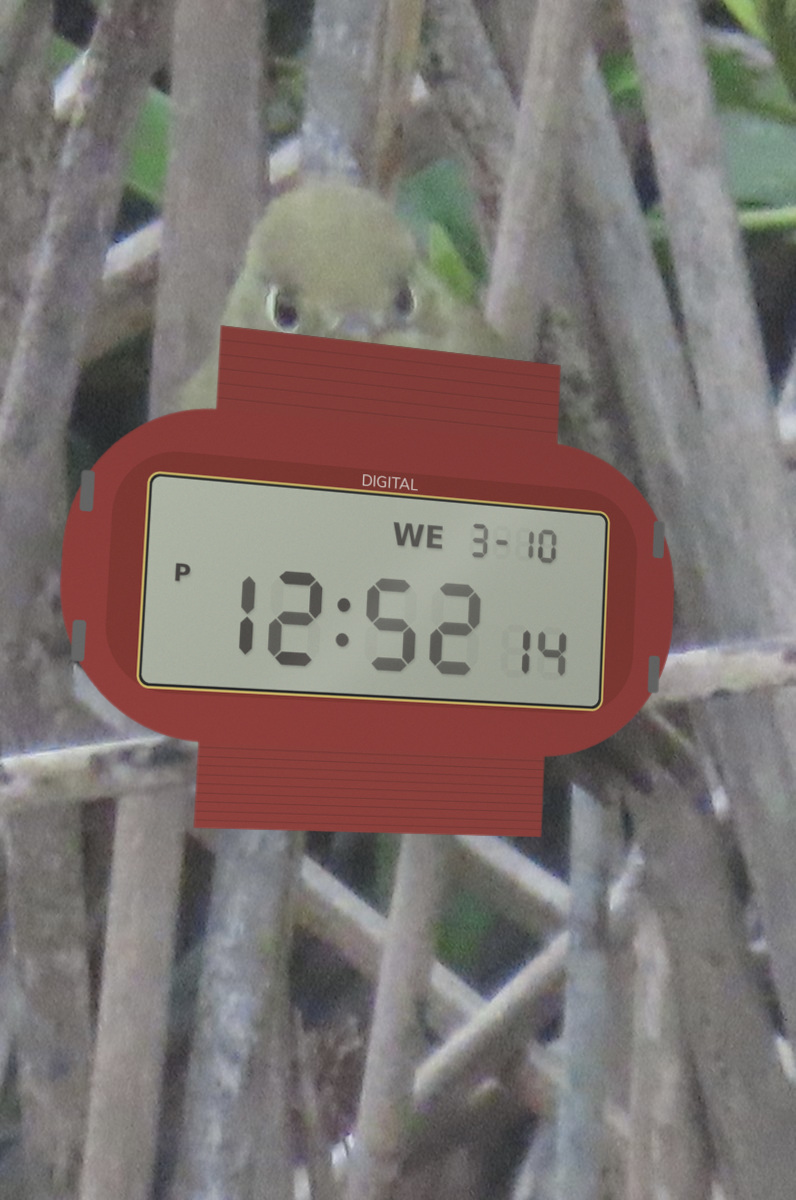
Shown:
**12:52:14**
